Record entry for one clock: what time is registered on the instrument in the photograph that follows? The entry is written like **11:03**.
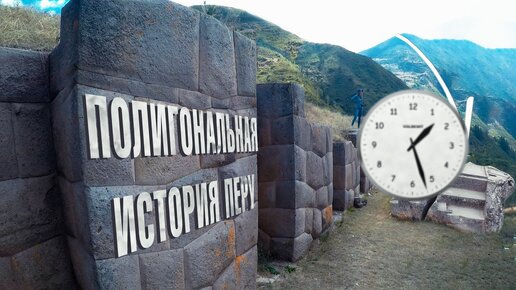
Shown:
**1:27**
